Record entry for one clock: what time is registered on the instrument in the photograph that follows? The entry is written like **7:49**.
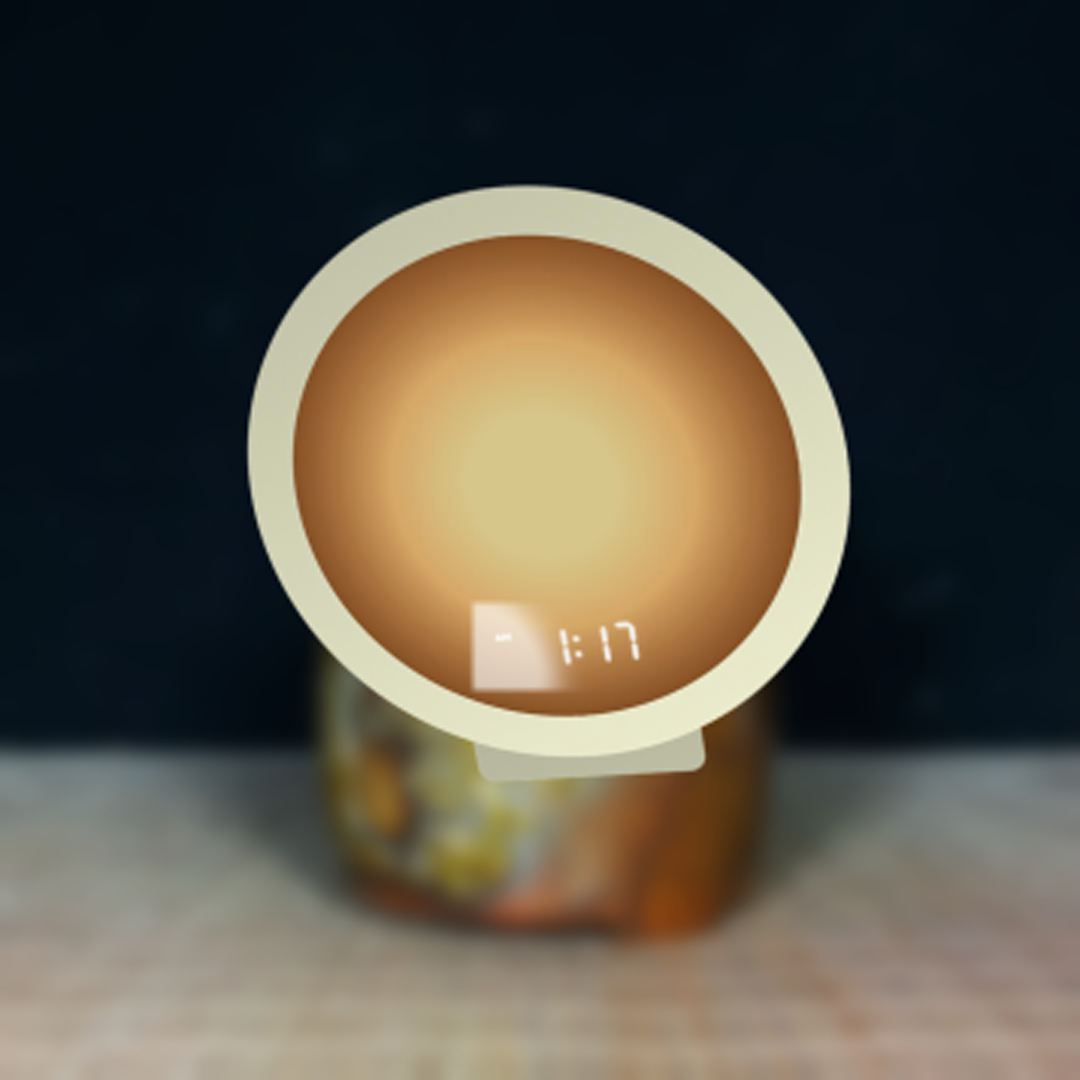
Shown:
**1:17**
